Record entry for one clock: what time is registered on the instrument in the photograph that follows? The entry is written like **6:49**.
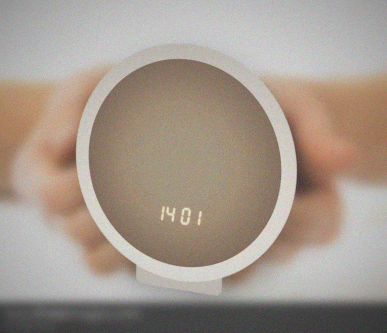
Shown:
**14:01**
